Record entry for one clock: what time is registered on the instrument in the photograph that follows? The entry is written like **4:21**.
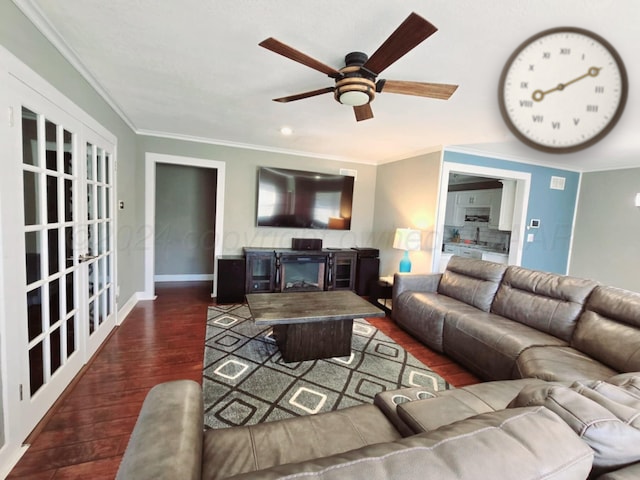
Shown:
**8:10**
